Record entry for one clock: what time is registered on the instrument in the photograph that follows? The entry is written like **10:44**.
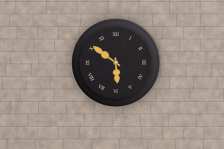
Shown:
**5:51**
